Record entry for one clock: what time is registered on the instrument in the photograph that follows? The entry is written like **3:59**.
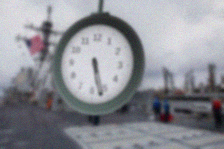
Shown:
**5:27**
